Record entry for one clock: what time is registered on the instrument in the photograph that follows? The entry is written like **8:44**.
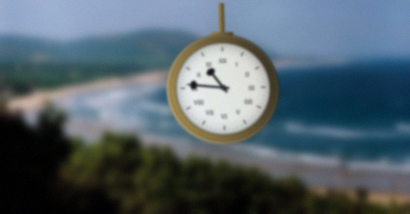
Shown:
**10:46**
